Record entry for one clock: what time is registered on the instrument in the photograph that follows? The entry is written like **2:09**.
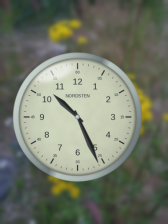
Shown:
**10:26**
